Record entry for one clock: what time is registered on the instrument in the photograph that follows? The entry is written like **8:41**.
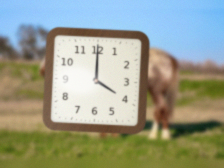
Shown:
**4:00**
